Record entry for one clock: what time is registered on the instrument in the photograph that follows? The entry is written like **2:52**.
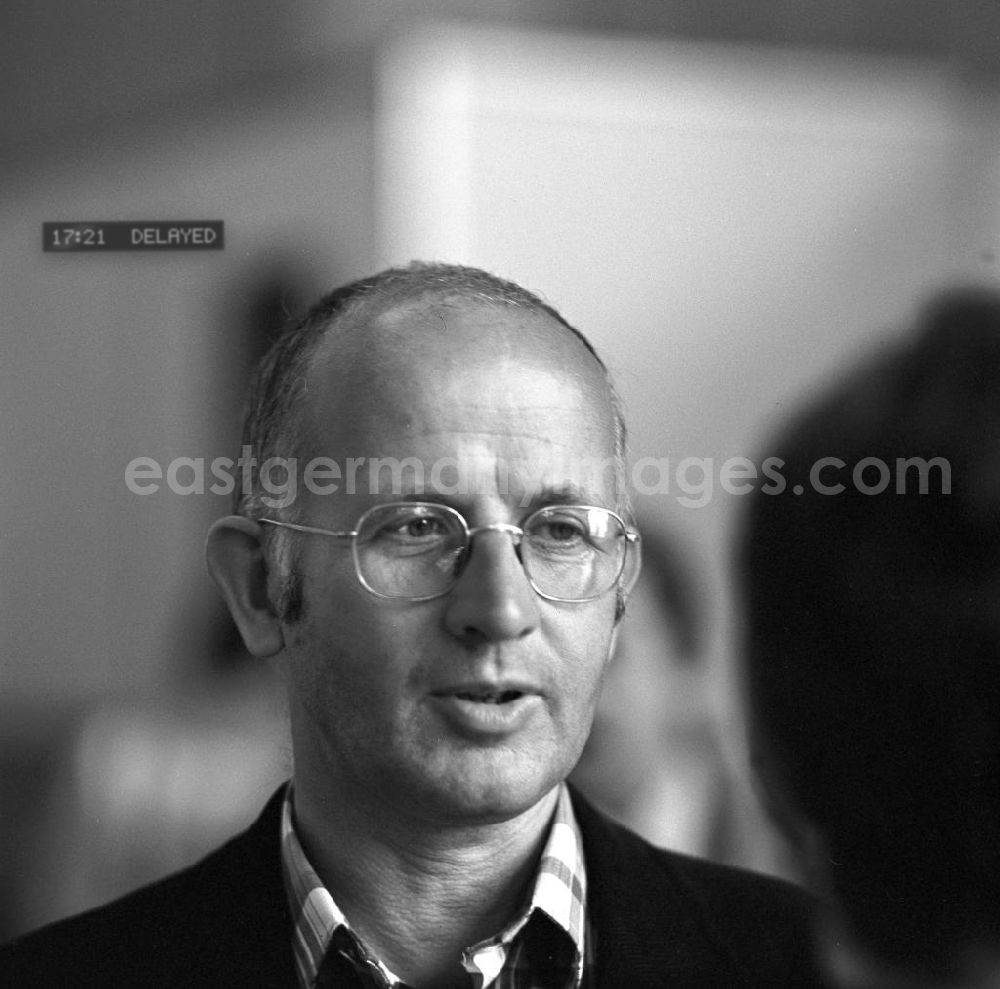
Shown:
**17:21**
